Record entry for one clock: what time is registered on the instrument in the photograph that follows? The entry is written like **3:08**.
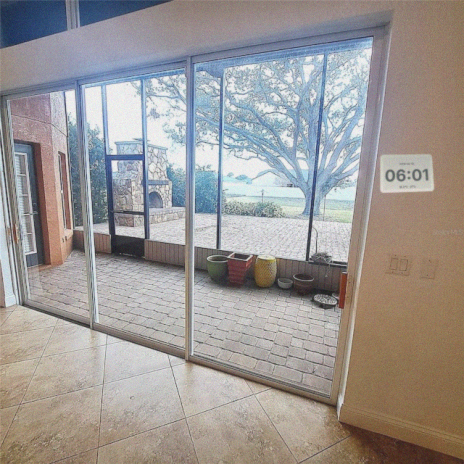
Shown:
**6:01**
